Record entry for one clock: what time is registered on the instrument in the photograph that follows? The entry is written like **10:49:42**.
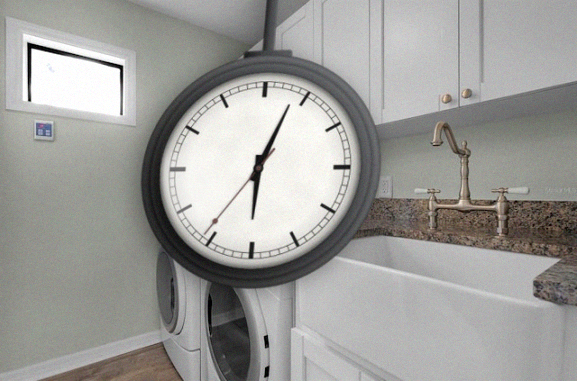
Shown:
**6:03:36**
